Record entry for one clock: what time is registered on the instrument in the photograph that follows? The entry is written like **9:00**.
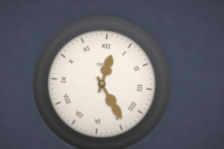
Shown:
**12:24**
